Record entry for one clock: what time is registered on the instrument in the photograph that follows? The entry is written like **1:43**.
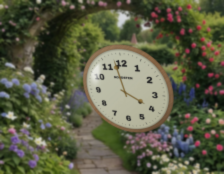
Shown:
**3:58**
